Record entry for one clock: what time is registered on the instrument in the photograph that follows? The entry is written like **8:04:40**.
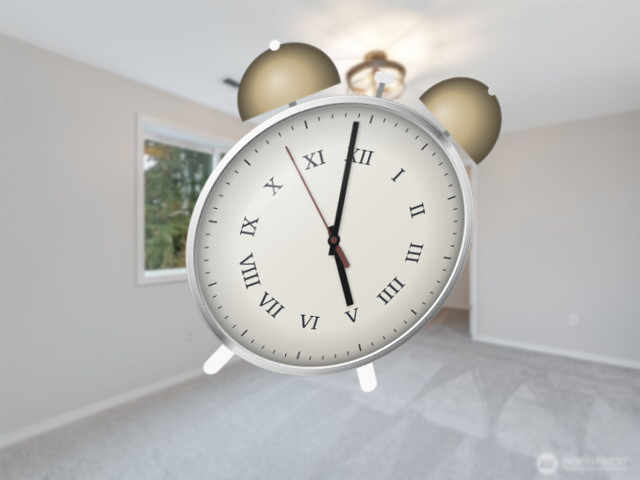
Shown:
**4:58:53**
